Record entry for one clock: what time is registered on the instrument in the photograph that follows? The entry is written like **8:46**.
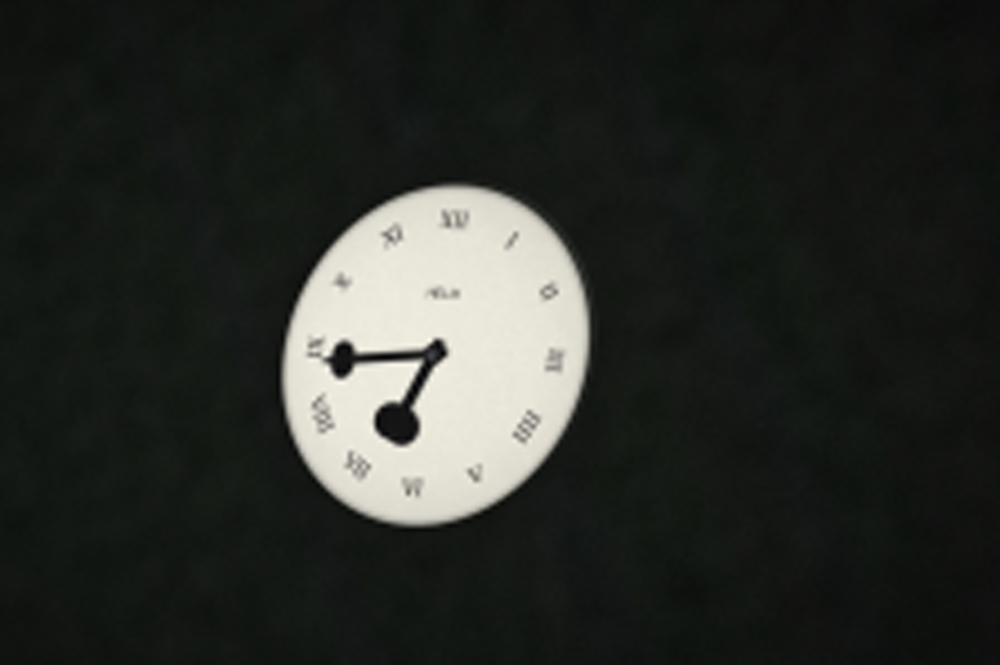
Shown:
**6:44**
